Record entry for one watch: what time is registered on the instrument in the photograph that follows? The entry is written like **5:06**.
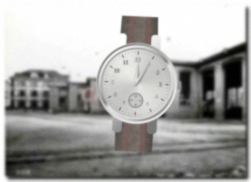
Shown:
**12:05**
